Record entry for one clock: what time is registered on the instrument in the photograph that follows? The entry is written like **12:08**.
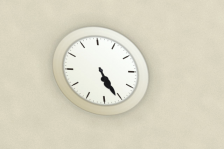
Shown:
**5:26**
